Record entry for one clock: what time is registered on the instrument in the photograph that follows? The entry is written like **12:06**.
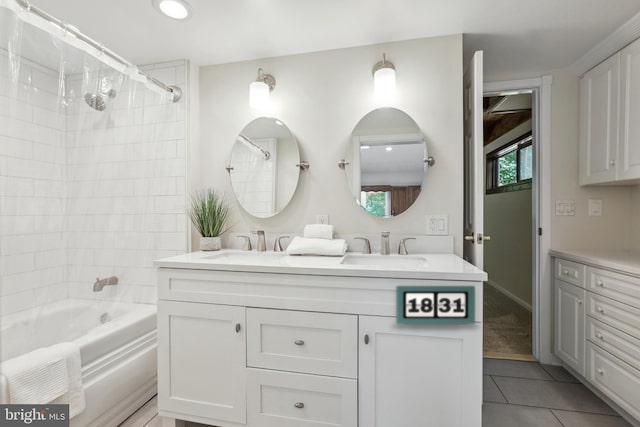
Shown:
**18:31**
